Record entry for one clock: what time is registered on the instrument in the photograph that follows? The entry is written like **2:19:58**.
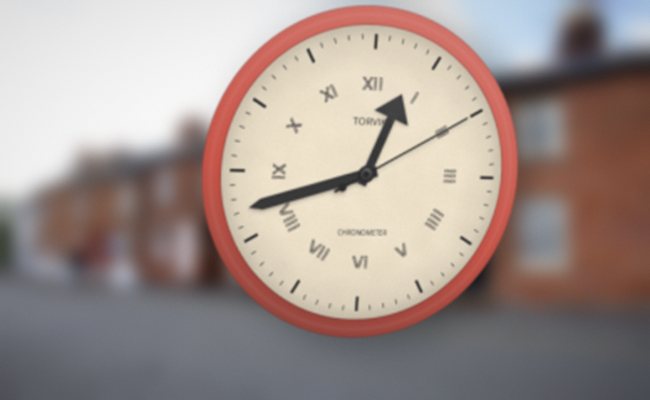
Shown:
**12:42:10**
